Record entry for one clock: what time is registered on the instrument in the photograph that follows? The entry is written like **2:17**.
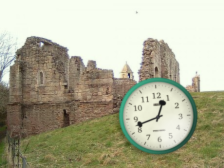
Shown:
**12:42**
